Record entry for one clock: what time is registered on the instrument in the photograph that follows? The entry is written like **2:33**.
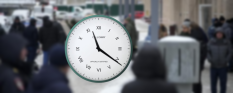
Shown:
**11:21**
